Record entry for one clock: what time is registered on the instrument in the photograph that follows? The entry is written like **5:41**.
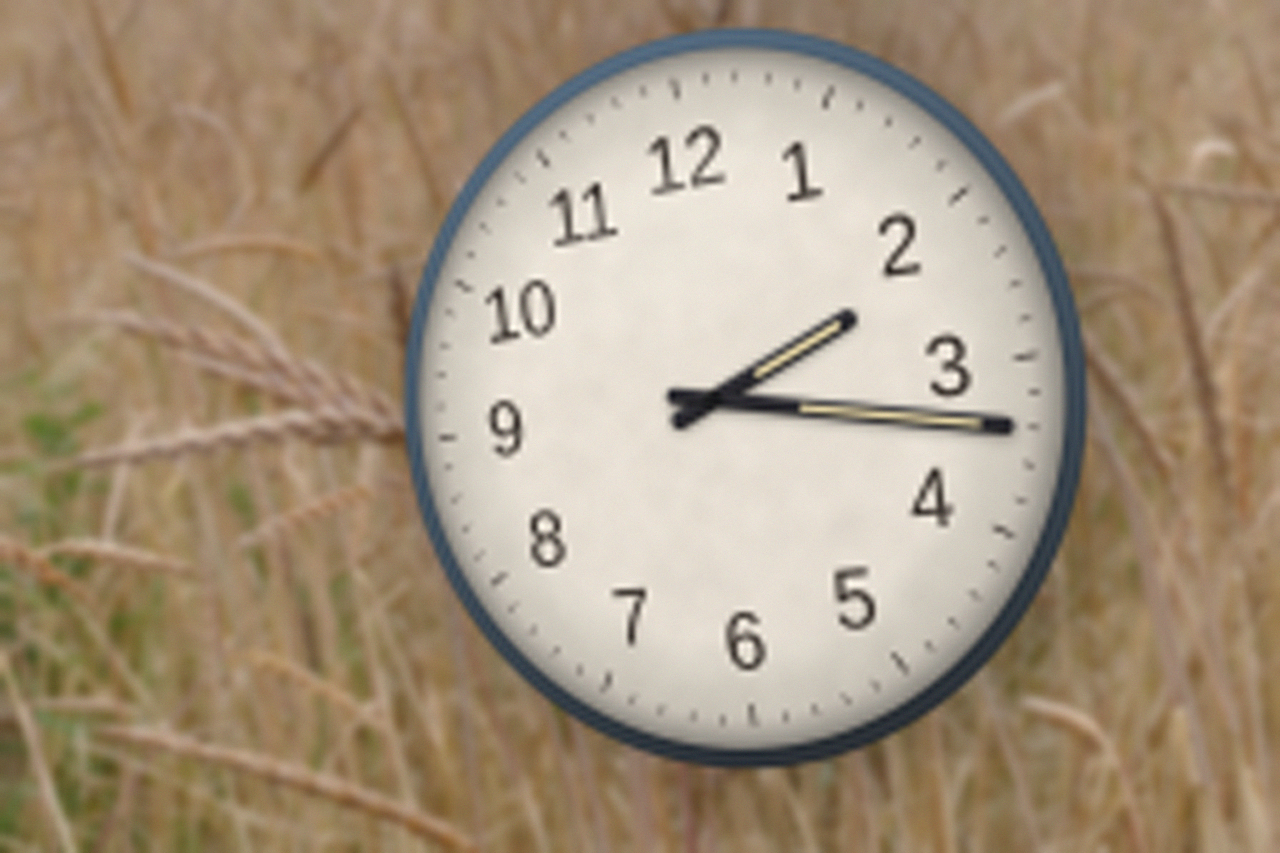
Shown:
**2:17**
